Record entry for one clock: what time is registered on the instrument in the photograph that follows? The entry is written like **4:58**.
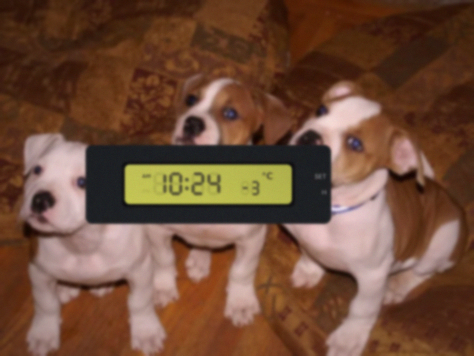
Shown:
**10:24**
